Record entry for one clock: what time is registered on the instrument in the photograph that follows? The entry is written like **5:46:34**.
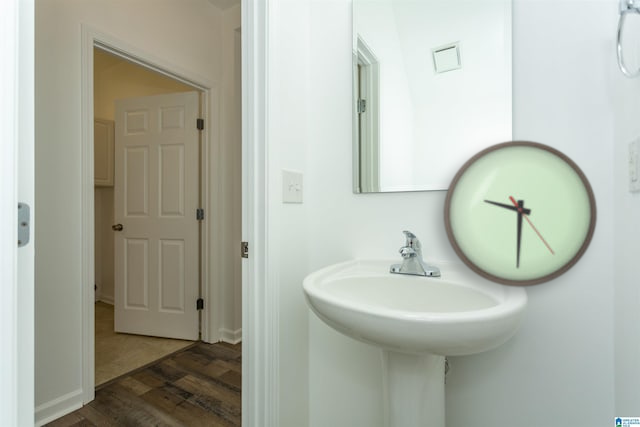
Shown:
**9:30:24**
